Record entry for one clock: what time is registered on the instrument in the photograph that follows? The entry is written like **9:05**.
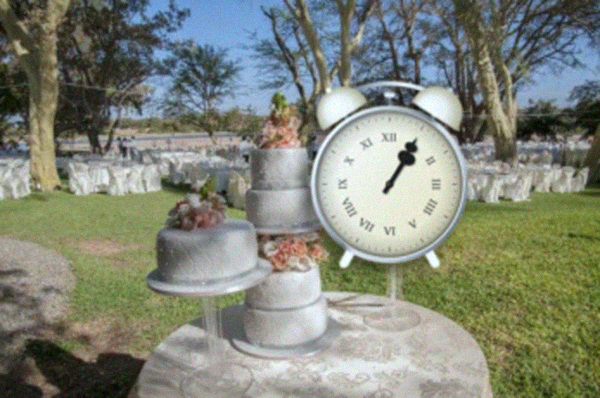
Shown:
**1:05**
